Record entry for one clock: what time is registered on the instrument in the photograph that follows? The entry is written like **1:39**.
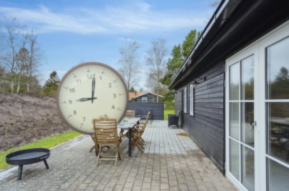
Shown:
**9:02**
